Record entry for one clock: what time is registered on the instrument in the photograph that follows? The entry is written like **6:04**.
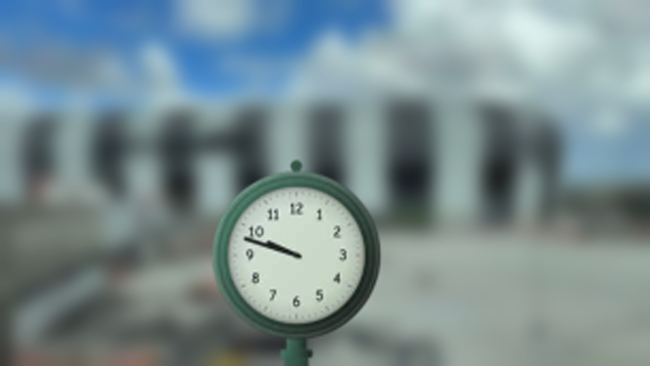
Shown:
**9:48**
